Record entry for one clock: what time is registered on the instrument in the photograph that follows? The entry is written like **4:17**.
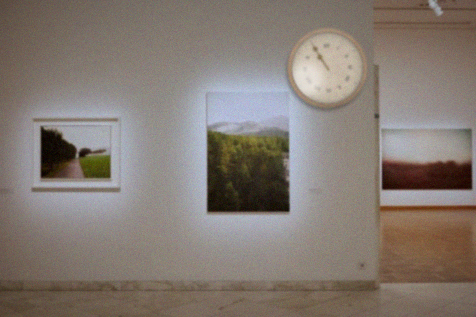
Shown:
**10:55**
